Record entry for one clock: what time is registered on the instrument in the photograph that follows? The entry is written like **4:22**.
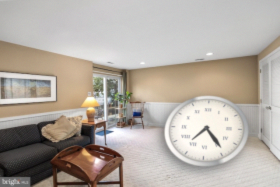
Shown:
**7:24**
